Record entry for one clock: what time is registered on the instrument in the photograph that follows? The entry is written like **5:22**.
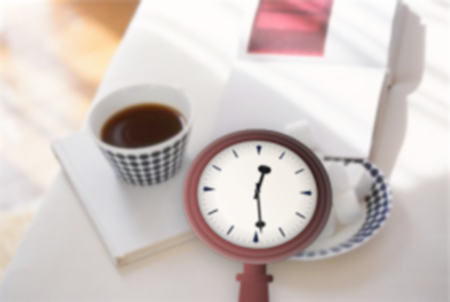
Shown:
**12:29**
